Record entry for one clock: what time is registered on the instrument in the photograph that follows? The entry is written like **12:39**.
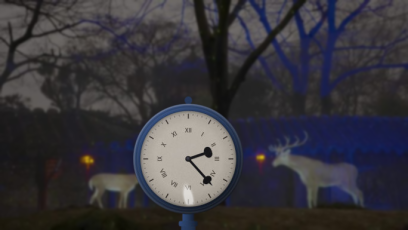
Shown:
**2:23**
